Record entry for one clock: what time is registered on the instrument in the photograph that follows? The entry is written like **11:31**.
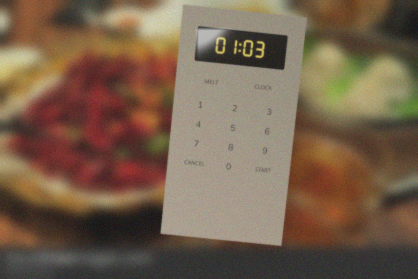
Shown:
**1:03**
